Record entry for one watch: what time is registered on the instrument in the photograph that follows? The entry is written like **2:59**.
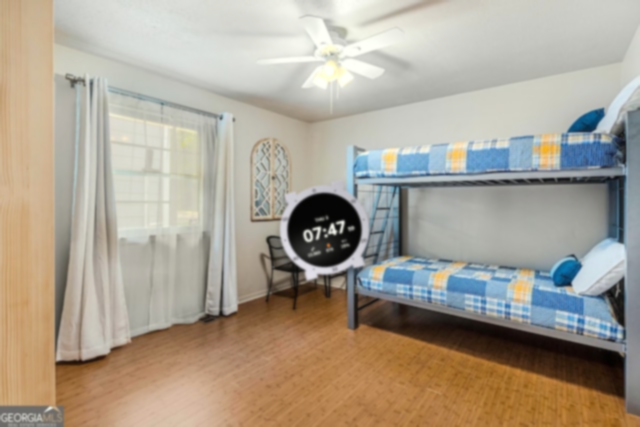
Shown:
**7:47**
